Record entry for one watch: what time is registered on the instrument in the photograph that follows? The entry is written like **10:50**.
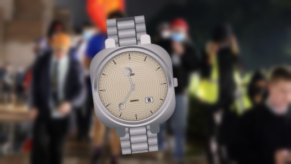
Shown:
**11:36**
